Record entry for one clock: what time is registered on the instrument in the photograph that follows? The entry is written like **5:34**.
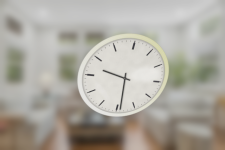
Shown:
**9:29**
